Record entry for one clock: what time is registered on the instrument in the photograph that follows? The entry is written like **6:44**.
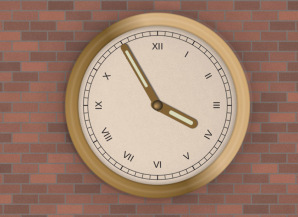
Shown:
**3:55**
